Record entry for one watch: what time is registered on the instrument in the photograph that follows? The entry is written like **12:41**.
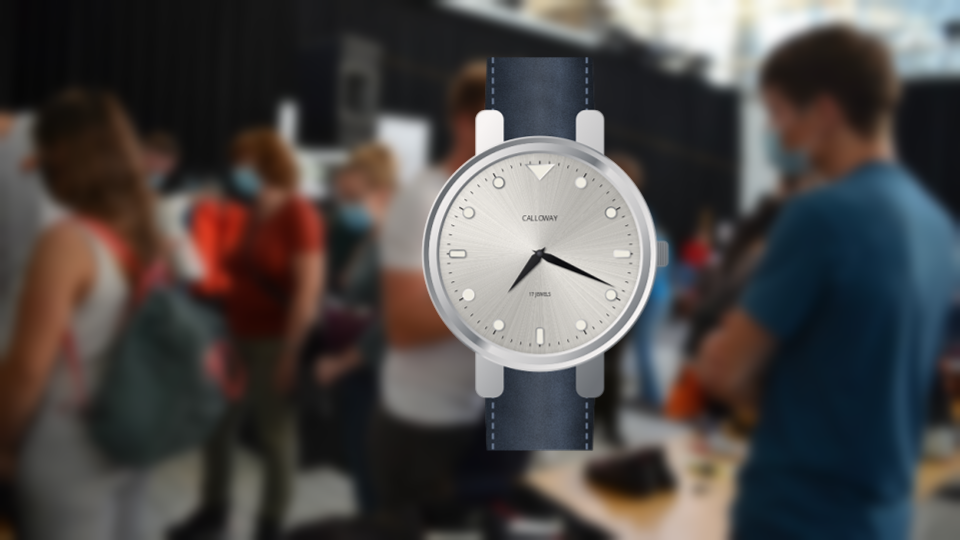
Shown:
**7:19**
